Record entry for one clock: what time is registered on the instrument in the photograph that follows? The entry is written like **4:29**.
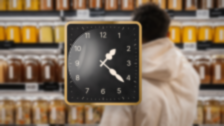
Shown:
**1:22**
